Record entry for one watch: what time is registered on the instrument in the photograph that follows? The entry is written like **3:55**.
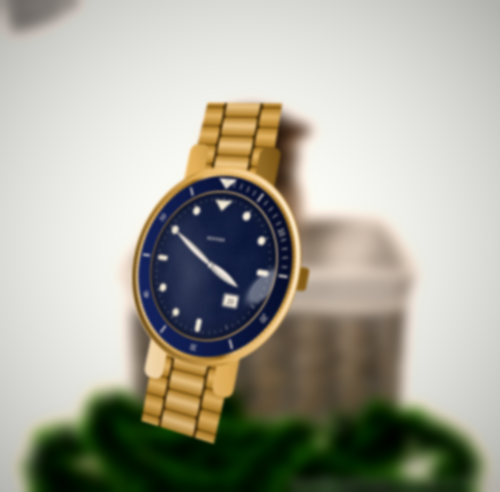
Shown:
**3:50**
